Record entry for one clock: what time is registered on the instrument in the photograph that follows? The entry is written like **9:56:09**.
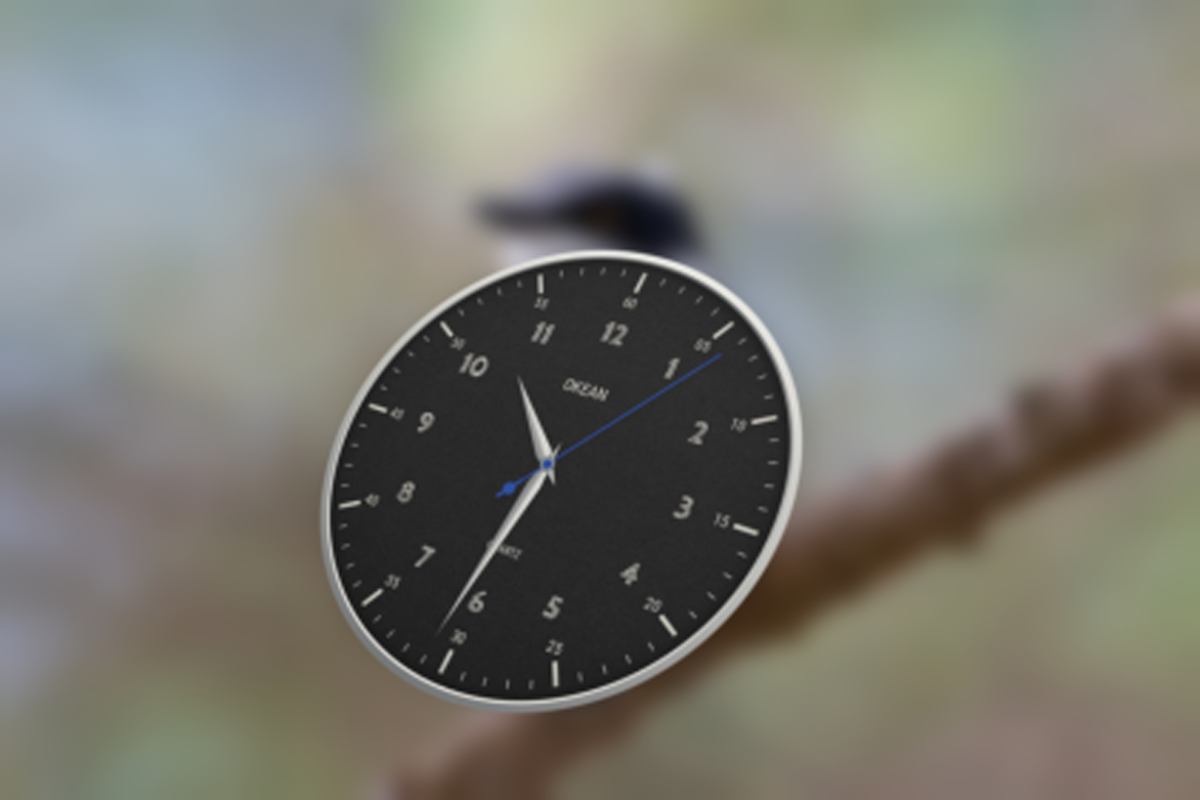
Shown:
**10:31:06**
